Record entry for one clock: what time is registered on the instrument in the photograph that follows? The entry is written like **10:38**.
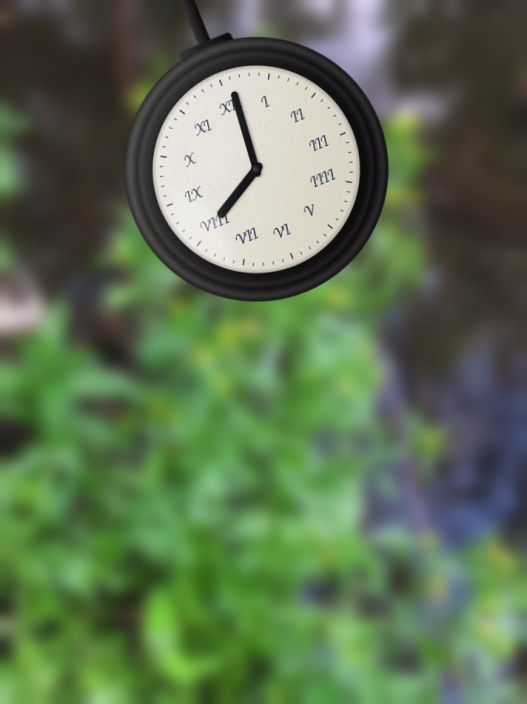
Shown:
**8:01**
